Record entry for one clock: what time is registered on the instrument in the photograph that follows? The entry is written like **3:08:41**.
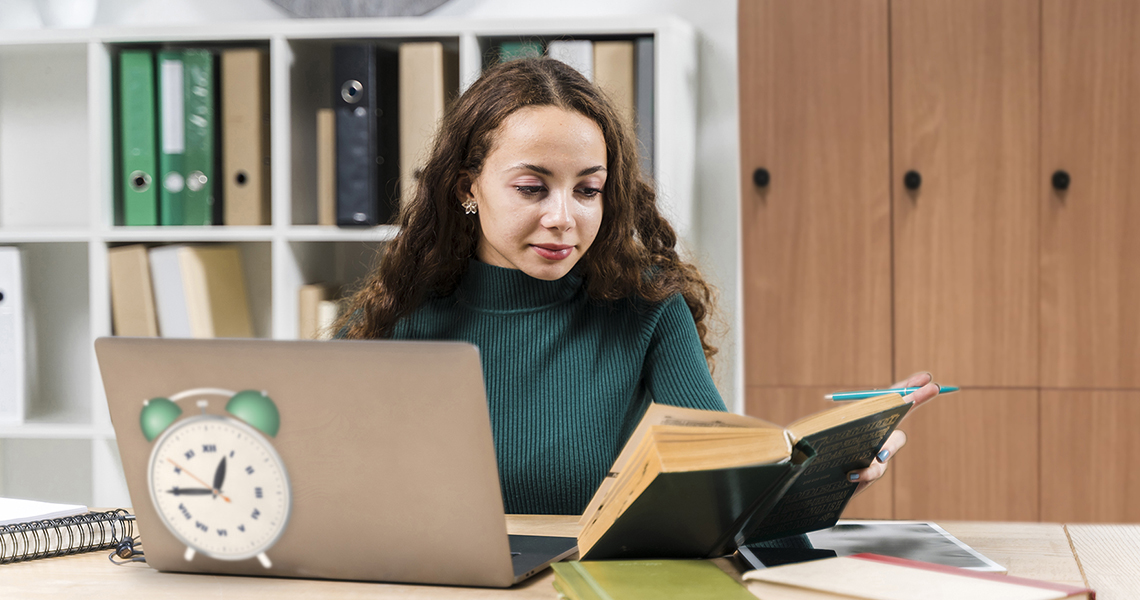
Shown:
**12:44:51**
